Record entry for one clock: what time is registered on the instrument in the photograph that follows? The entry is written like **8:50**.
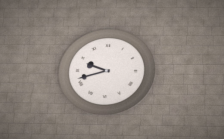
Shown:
**9:42**
